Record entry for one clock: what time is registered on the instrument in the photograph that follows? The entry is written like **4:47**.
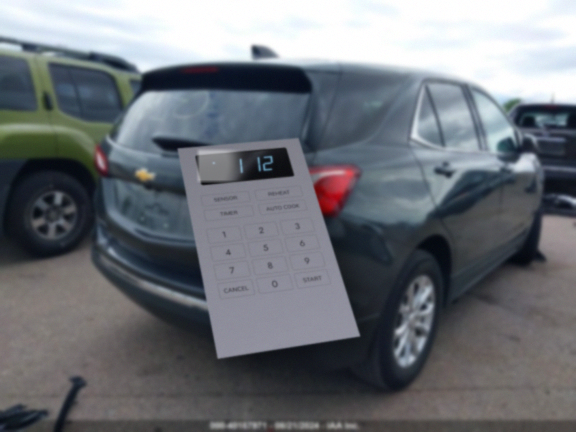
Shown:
**1:12**
